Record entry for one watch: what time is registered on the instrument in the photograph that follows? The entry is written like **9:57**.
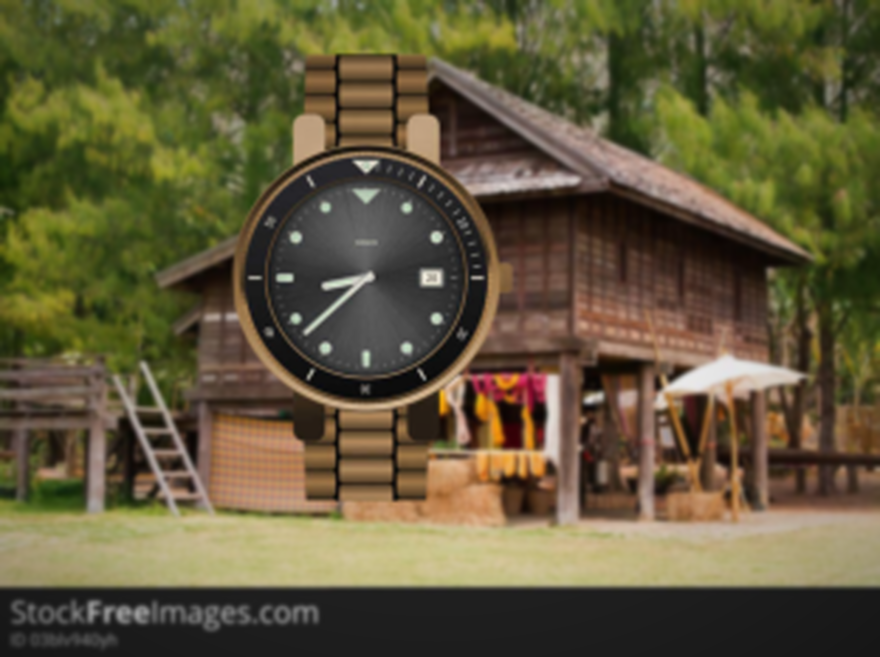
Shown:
**8:38**
